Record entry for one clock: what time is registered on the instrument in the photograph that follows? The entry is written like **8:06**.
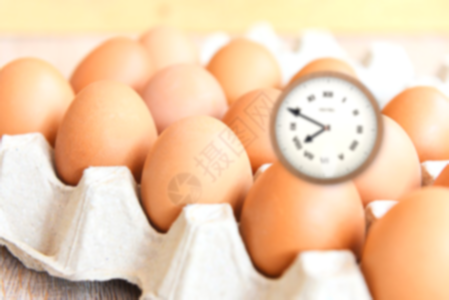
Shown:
**7:49**
